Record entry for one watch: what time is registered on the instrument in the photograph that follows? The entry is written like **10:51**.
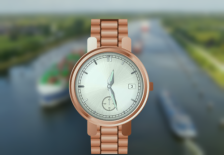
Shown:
**12:27**
